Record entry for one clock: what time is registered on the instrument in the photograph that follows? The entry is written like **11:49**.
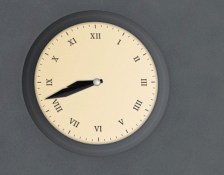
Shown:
**8:42**
